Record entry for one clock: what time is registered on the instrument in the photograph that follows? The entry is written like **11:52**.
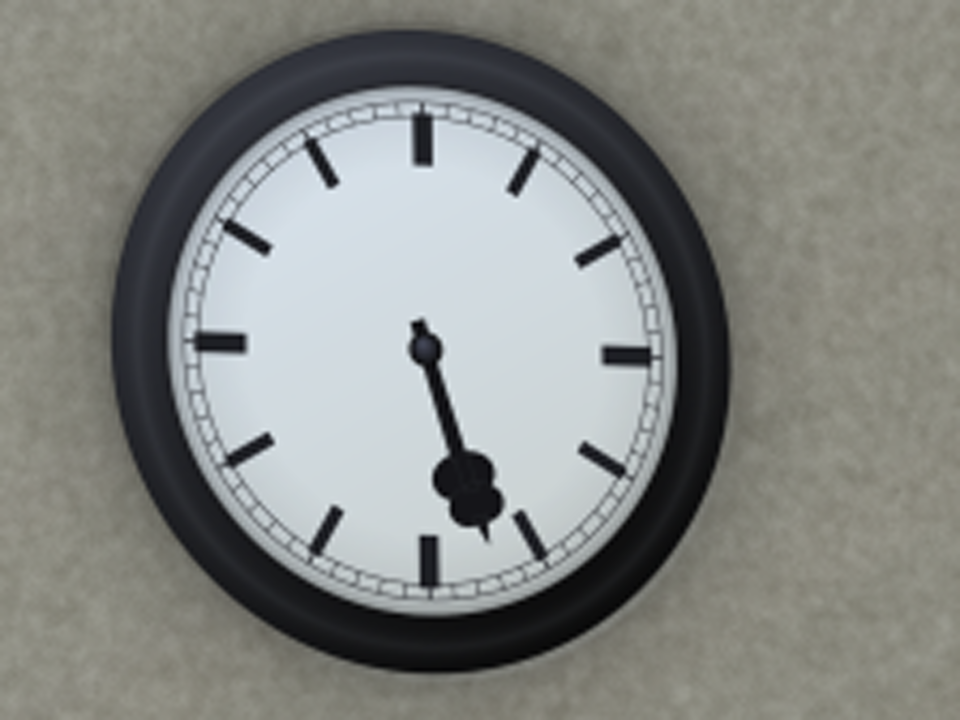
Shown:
**5:27**
